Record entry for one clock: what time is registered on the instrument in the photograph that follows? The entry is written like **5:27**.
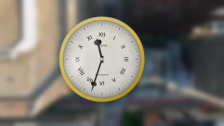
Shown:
**11:33**
